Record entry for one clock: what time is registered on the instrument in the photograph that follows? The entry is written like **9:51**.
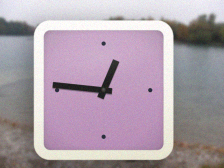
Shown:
**12:46**
